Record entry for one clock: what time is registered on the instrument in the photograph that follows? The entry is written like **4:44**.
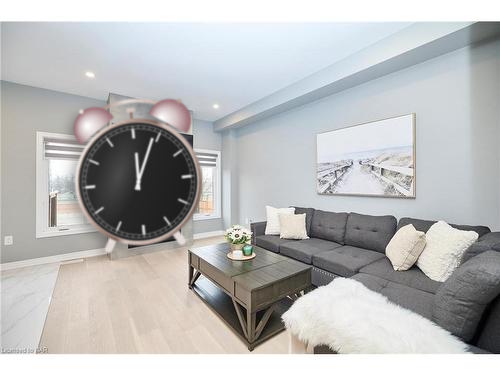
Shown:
**12:04**
